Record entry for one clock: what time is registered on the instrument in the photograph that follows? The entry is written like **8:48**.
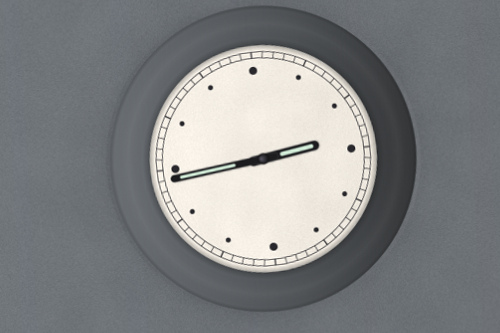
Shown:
**2:44**
